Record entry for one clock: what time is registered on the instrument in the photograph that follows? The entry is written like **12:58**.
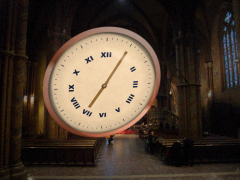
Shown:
**7:05**
